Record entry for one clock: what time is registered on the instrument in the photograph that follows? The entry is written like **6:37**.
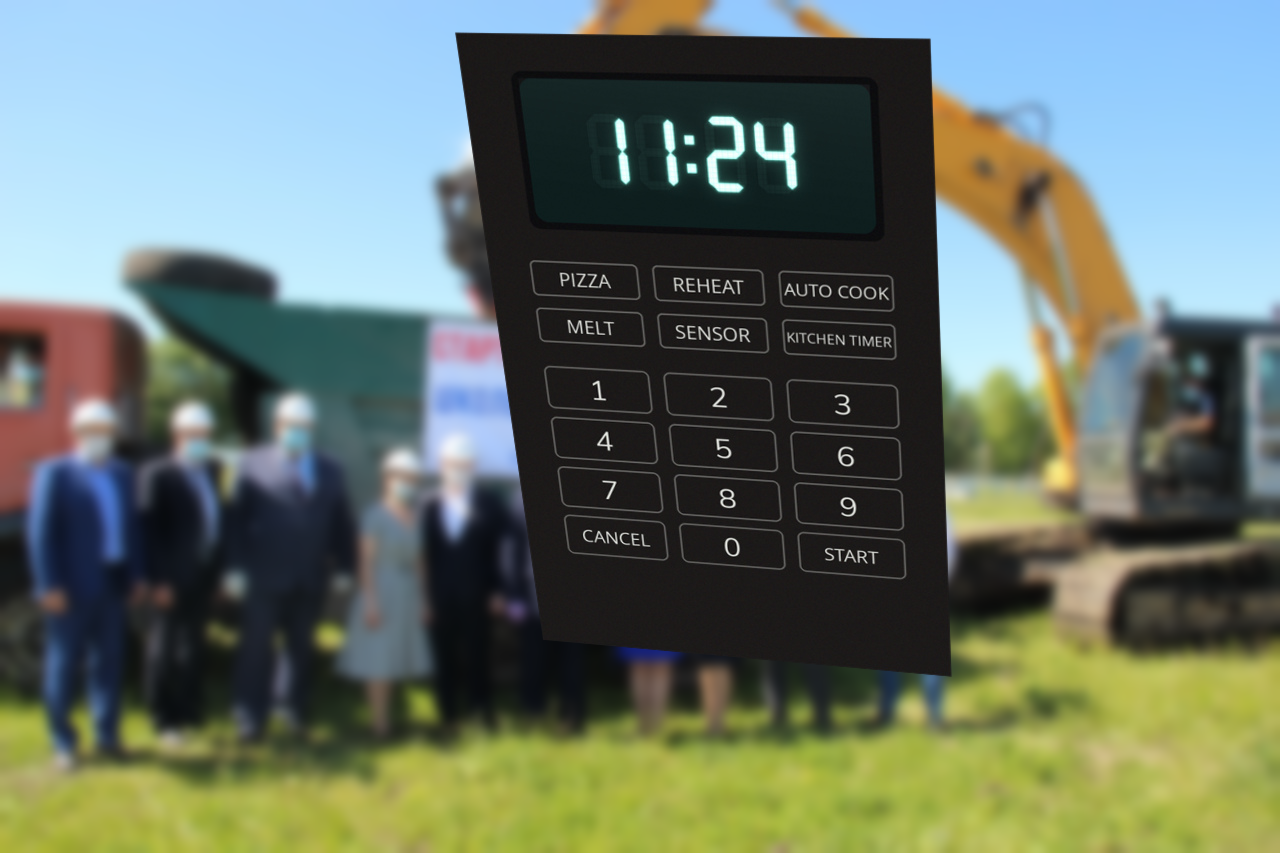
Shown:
**11:24**
